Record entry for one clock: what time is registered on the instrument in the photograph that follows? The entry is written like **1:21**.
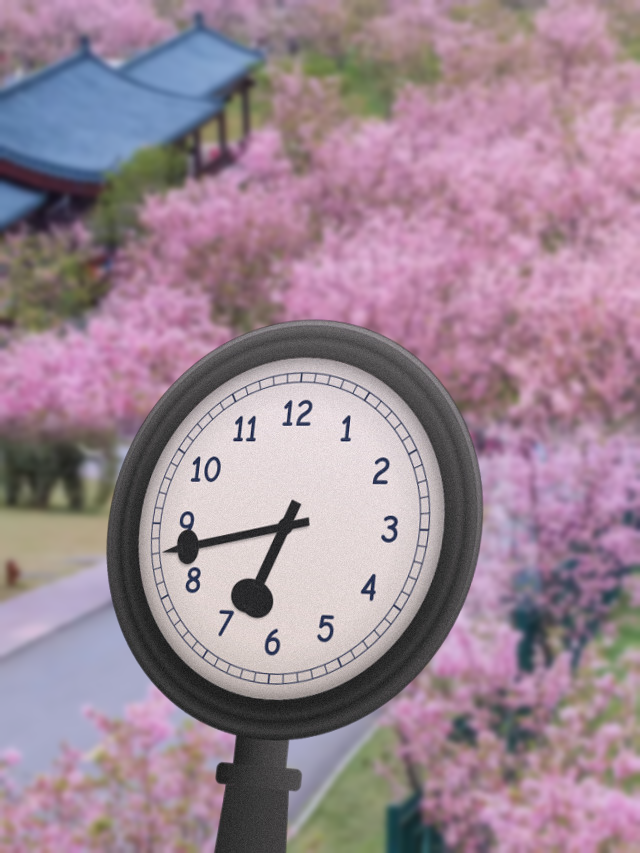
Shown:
**6:43**
